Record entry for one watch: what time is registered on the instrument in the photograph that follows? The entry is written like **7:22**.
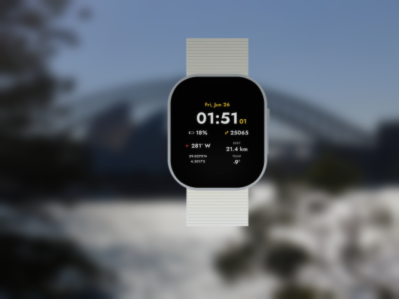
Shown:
**1:51**
